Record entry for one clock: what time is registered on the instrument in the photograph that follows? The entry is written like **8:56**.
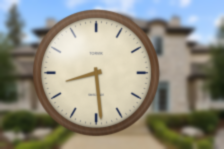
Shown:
**8:29**
